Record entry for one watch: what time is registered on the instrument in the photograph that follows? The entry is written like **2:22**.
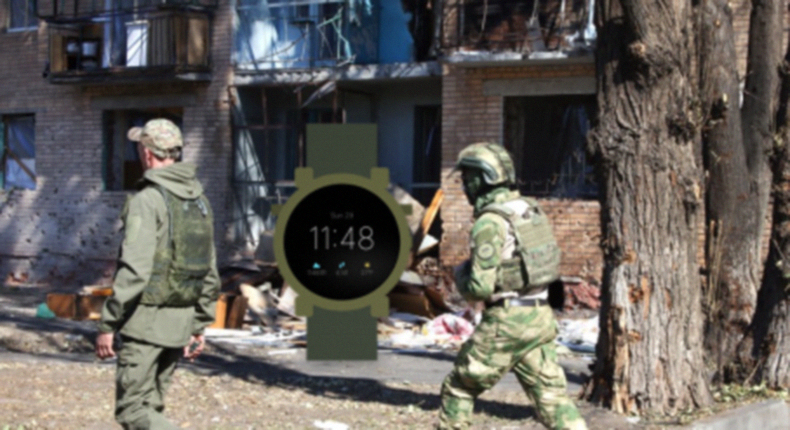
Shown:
**11:48**
